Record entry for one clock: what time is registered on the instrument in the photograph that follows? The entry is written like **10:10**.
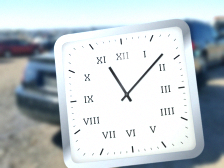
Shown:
**11:08**
